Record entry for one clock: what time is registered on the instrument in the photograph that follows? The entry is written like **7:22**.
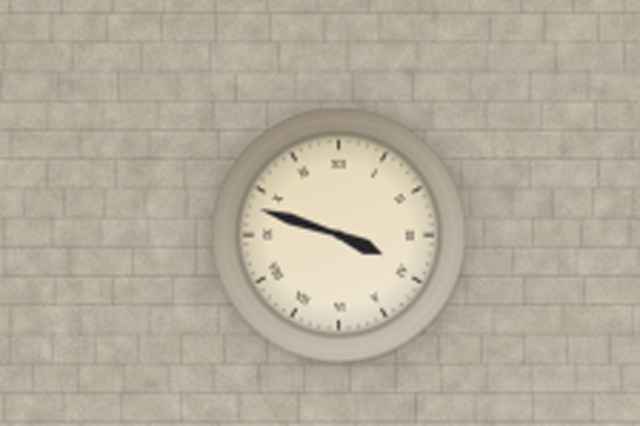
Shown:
**3:48**
